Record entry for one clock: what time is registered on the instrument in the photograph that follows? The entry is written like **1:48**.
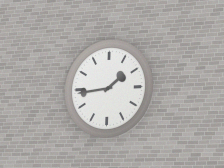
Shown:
**1:44**
